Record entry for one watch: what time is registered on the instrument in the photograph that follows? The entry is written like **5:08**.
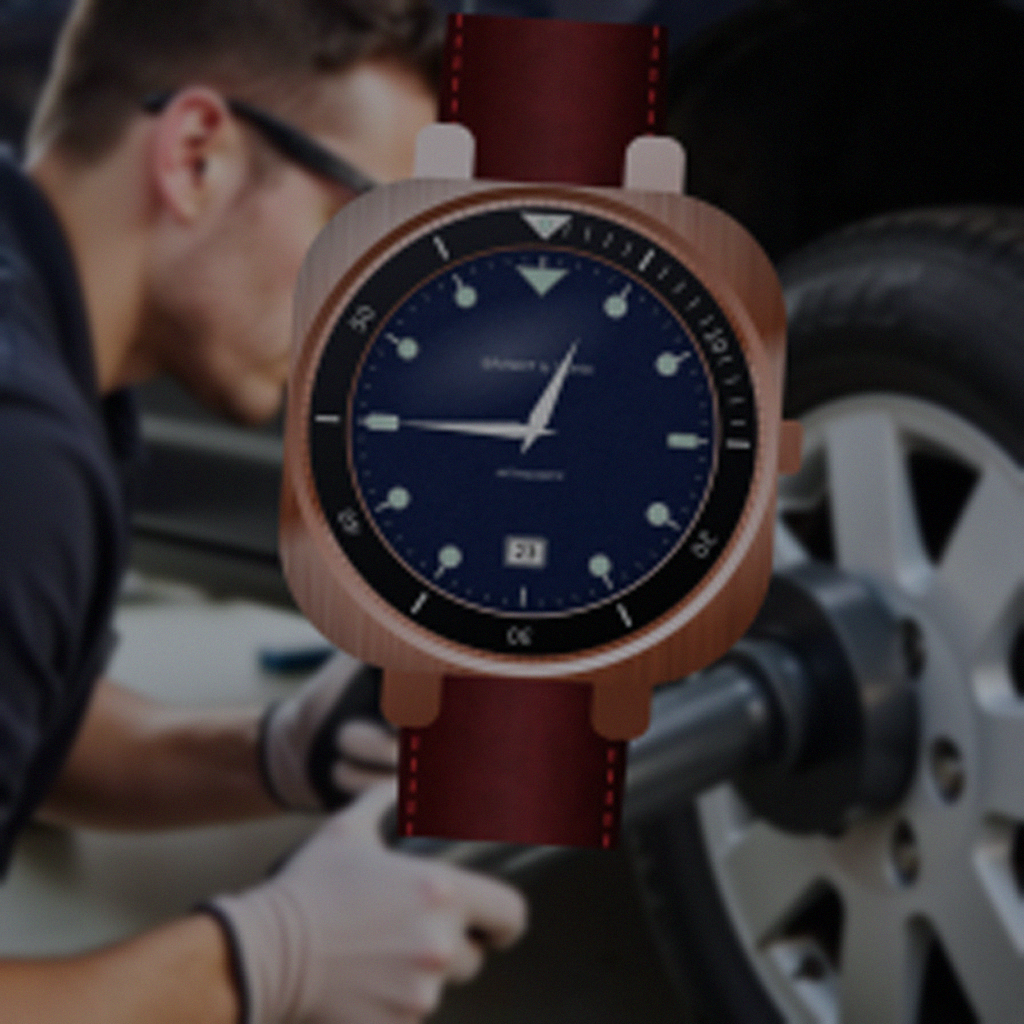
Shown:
**12:45**
